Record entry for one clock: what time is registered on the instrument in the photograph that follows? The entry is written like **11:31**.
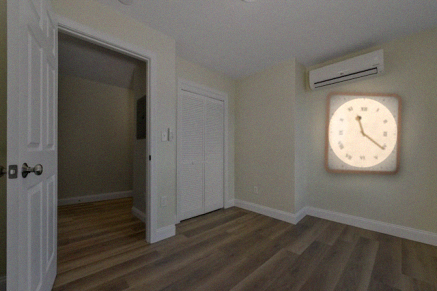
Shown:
**11:21**
